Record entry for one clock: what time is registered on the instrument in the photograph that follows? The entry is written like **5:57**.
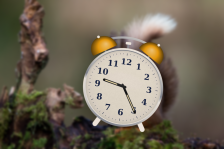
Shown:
**9:25**
